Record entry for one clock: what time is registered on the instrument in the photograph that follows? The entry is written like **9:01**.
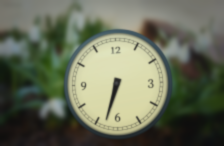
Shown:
**6:33**
